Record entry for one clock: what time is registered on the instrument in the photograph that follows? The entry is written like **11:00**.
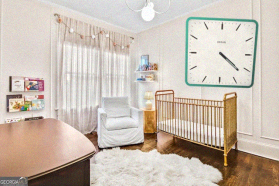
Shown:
**4:22**
